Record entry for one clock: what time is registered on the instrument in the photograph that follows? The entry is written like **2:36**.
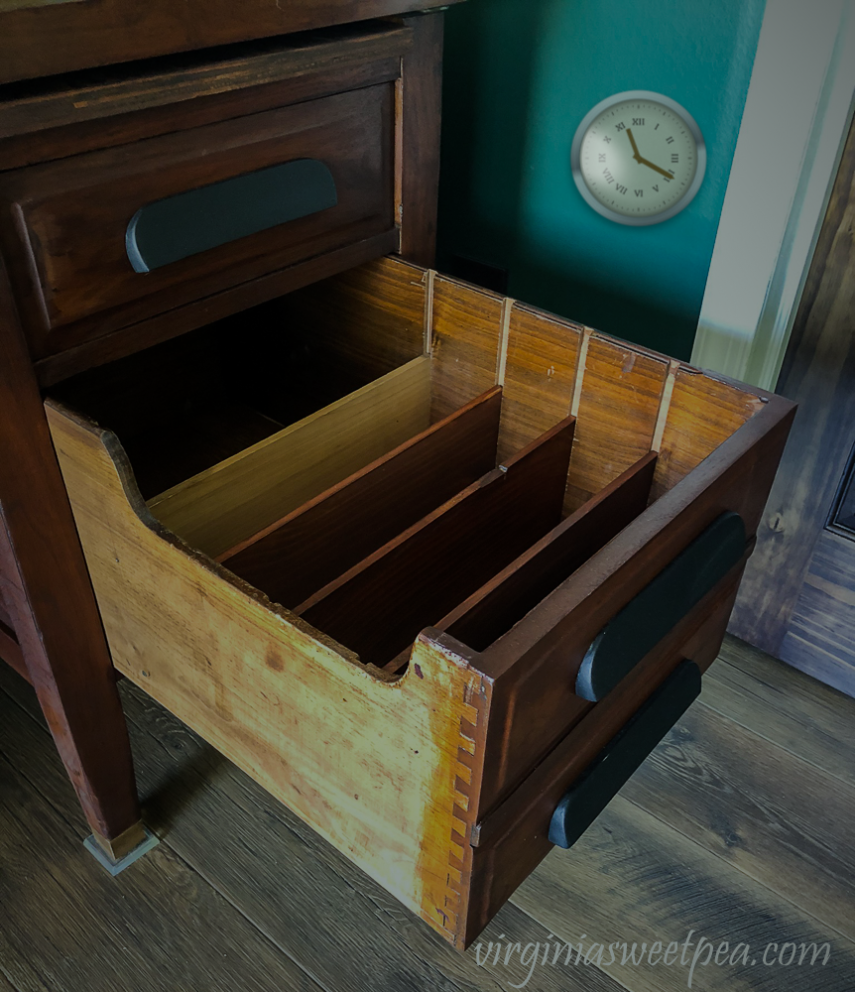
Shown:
**11:20**
